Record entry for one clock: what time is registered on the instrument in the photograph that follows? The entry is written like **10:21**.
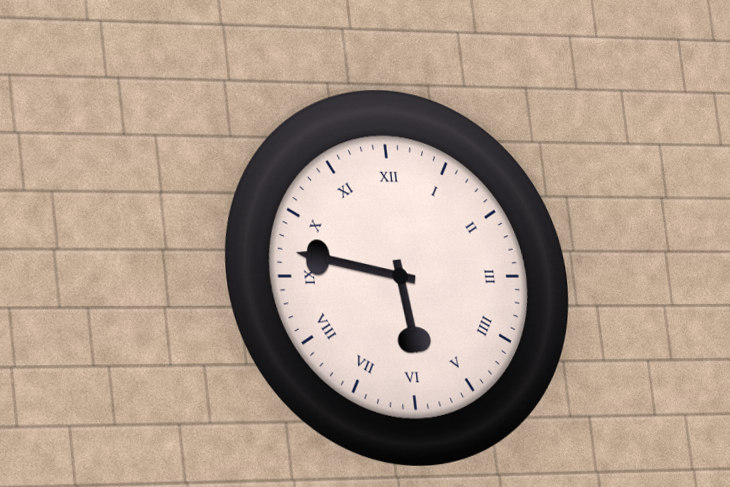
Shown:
**5:47**
